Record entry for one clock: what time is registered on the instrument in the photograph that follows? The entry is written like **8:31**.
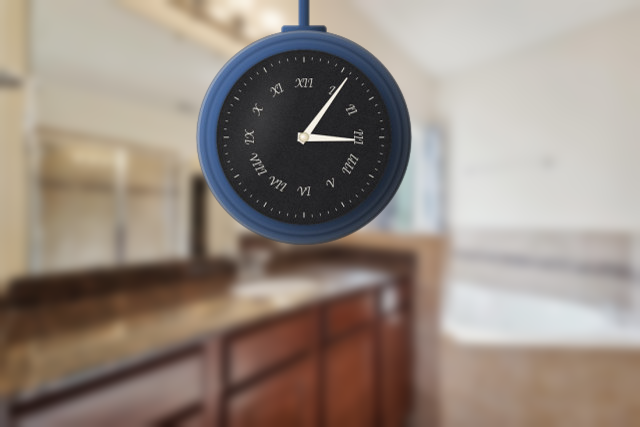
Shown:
**3:06**
